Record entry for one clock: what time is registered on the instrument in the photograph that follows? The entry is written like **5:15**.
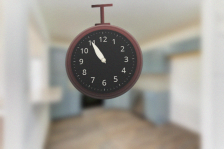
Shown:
**10:55**
